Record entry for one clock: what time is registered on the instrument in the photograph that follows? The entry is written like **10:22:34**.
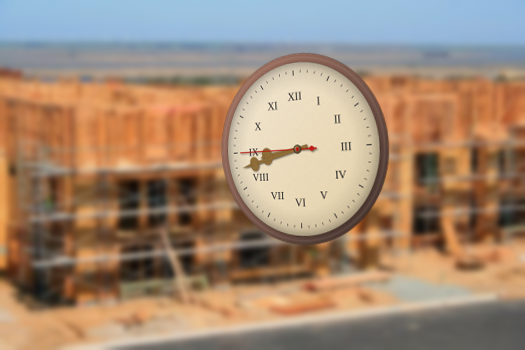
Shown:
**8:42:45**
